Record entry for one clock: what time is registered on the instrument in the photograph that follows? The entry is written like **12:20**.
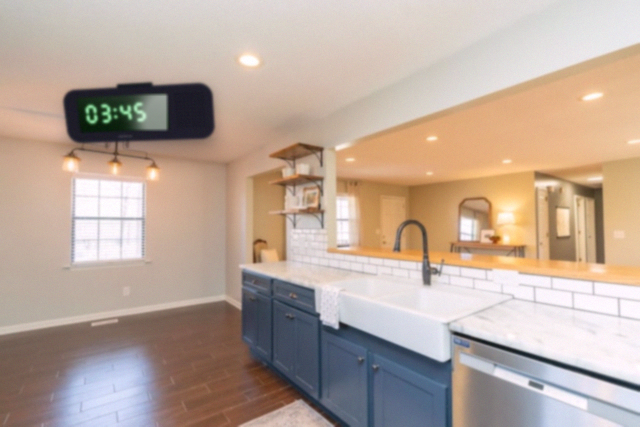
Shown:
**3:45**
